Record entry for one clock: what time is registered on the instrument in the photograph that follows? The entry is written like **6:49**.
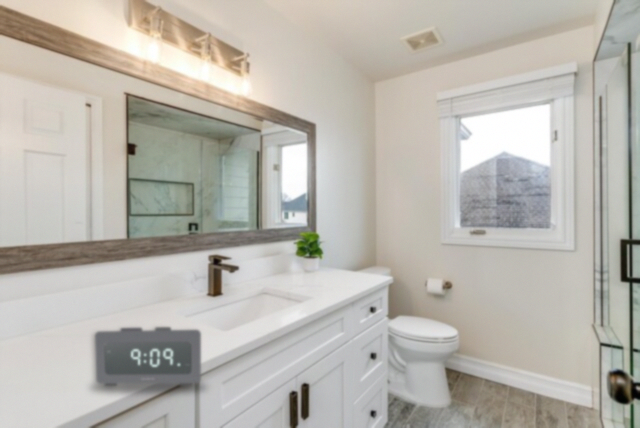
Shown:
**9:09**
